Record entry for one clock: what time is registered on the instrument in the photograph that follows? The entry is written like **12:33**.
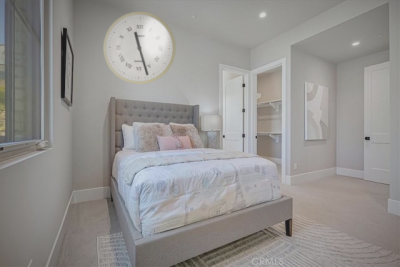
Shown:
**11:27**
